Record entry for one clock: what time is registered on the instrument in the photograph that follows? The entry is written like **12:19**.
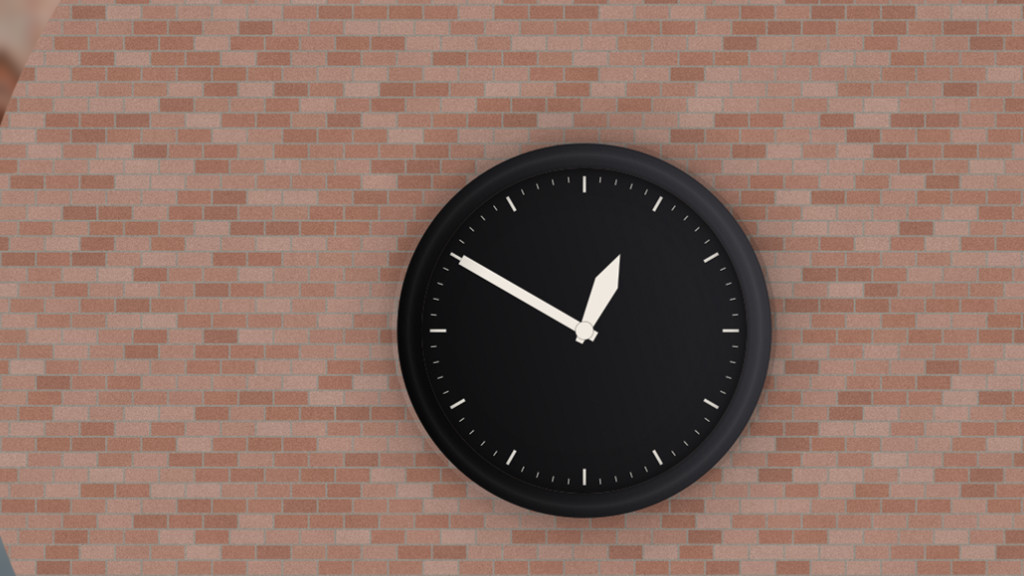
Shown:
**12:50**
